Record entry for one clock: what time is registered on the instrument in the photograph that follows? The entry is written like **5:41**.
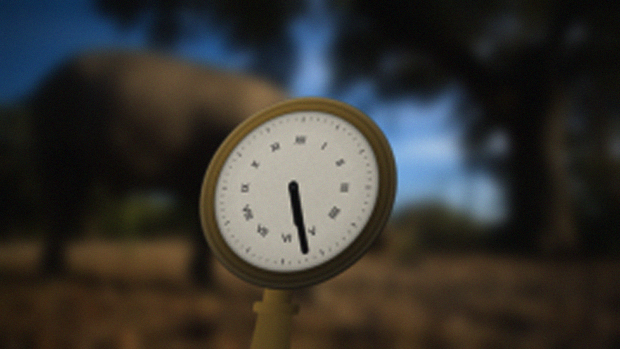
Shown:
**5:27**
